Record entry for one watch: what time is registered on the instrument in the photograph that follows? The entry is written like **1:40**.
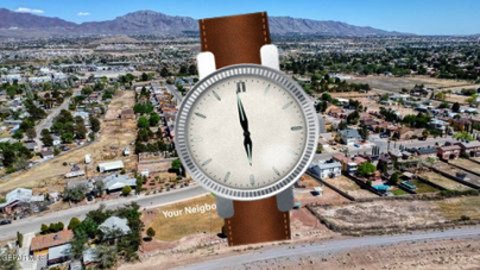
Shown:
**5:59**
